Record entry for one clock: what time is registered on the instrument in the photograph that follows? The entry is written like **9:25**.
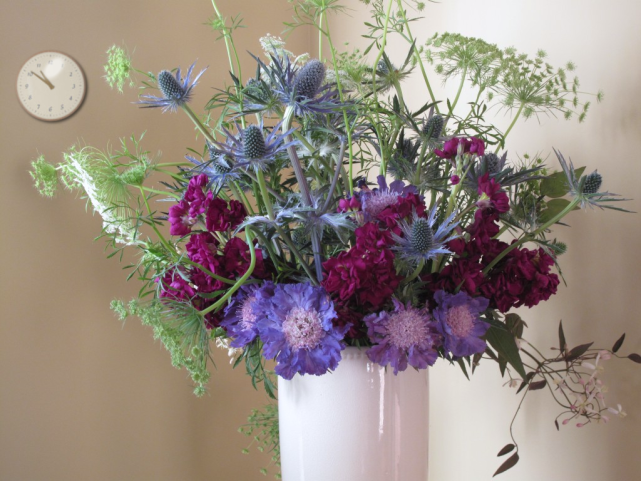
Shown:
**10:51**
